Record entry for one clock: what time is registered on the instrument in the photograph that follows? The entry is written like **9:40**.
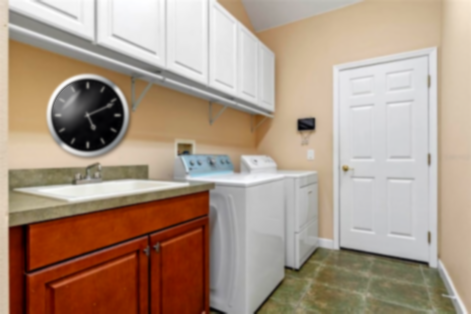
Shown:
**5:11**
